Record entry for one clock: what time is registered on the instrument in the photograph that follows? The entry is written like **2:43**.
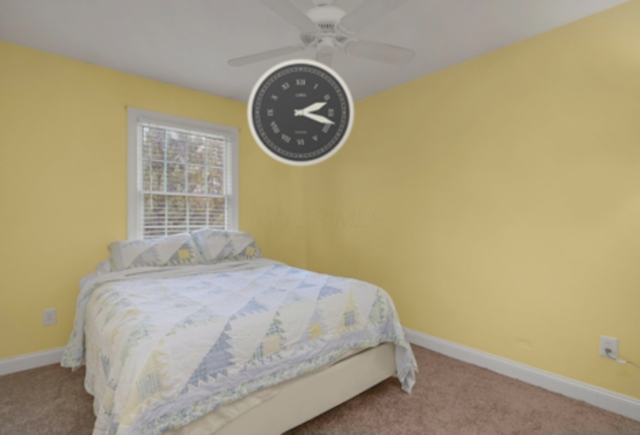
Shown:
**2:18**
